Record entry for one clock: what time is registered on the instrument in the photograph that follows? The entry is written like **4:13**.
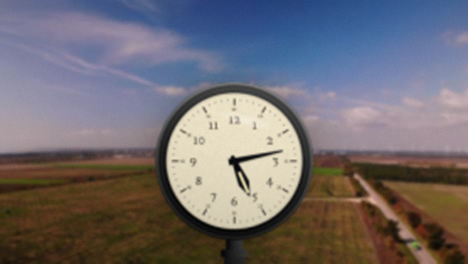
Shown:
**5:13**
